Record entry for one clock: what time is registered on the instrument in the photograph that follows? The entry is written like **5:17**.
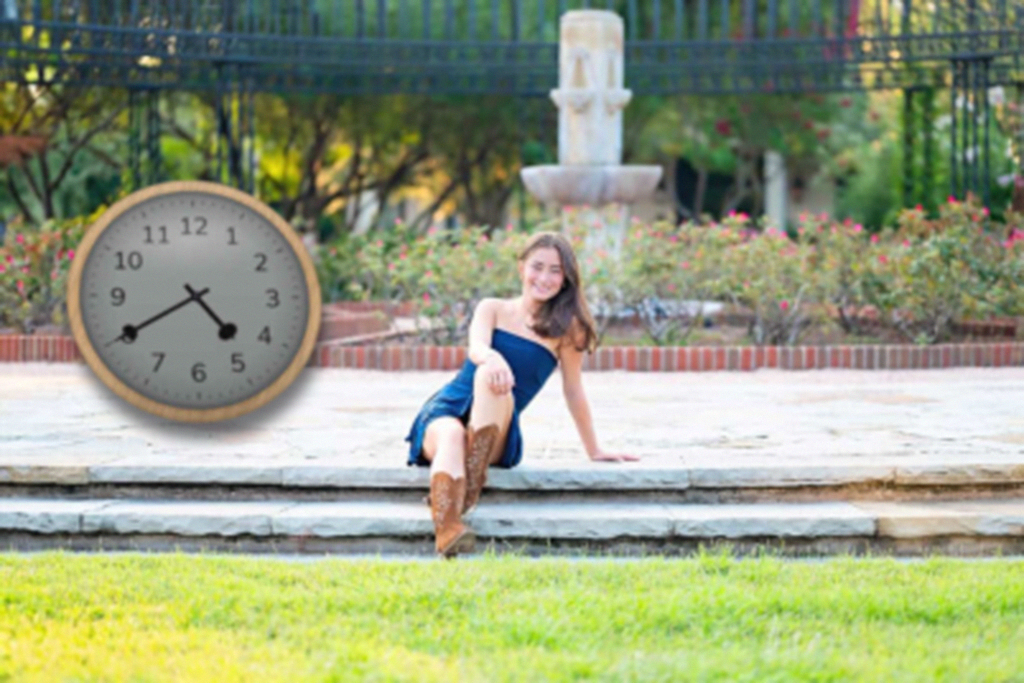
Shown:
**4:40**
